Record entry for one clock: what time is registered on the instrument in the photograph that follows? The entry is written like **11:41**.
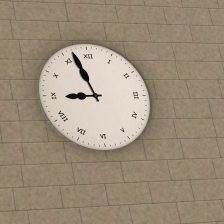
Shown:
**8:57**
